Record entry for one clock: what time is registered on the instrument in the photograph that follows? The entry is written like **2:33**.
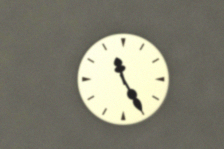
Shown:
**11:25**
